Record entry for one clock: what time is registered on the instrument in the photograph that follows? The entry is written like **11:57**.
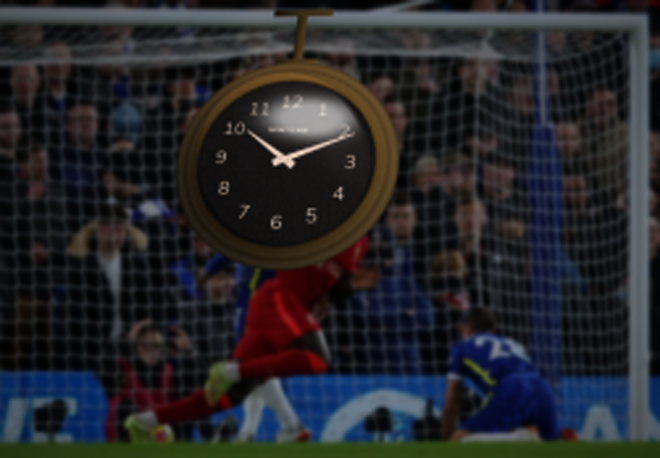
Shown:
**10:11**
